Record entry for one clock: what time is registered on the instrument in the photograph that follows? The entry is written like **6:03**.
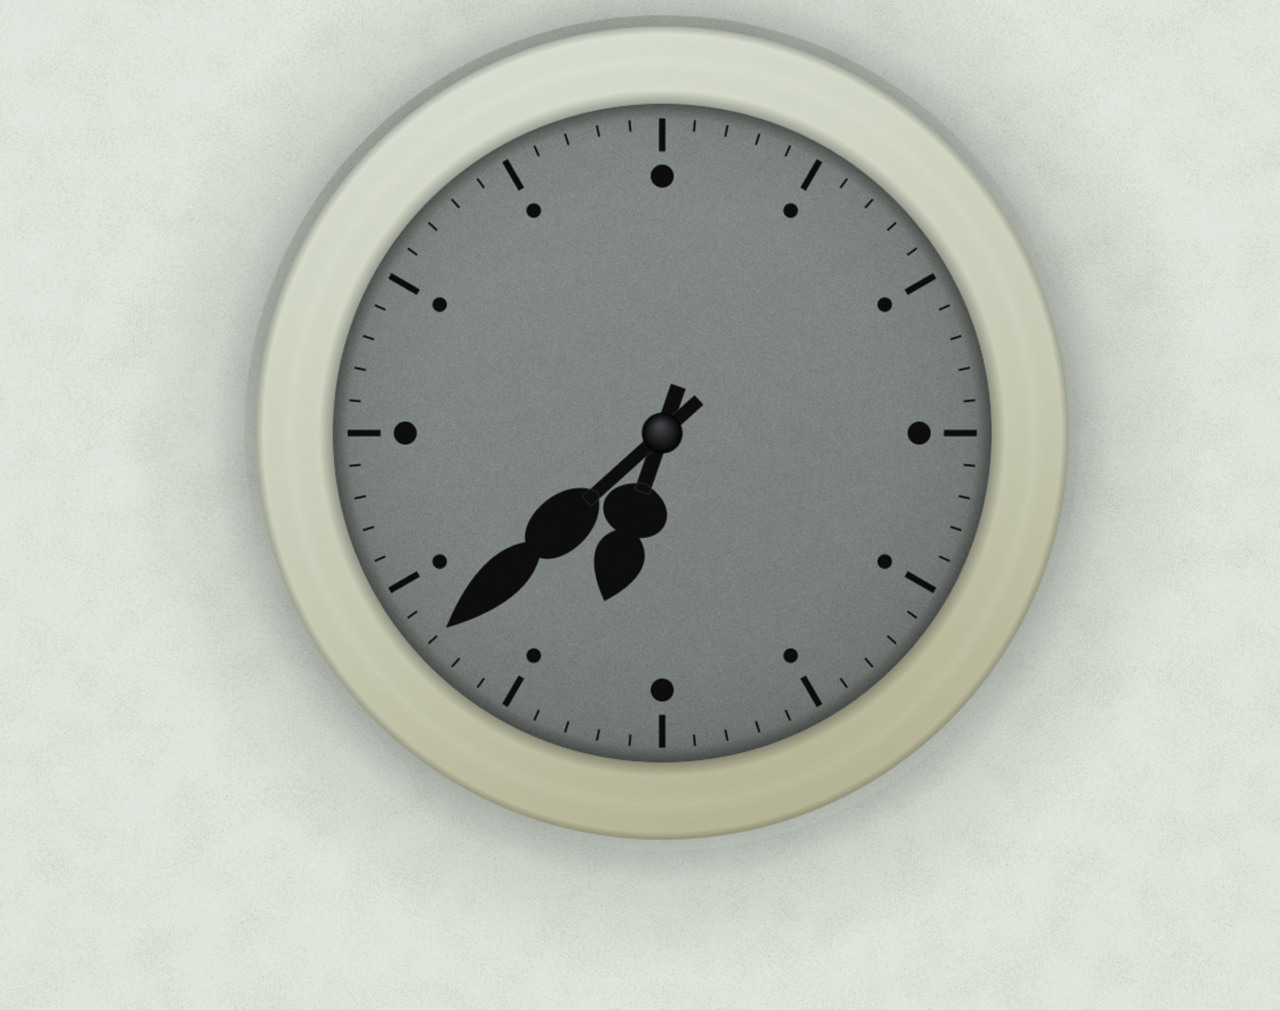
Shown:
**6:38**
